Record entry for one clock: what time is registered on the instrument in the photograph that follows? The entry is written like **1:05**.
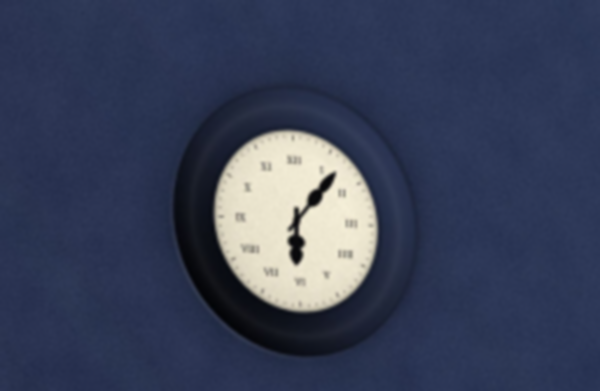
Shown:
**6:07**
